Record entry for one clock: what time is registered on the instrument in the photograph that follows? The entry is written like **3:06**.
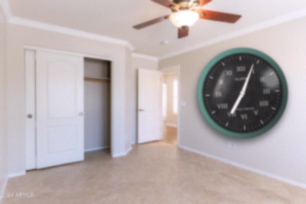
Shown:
**7:04**
